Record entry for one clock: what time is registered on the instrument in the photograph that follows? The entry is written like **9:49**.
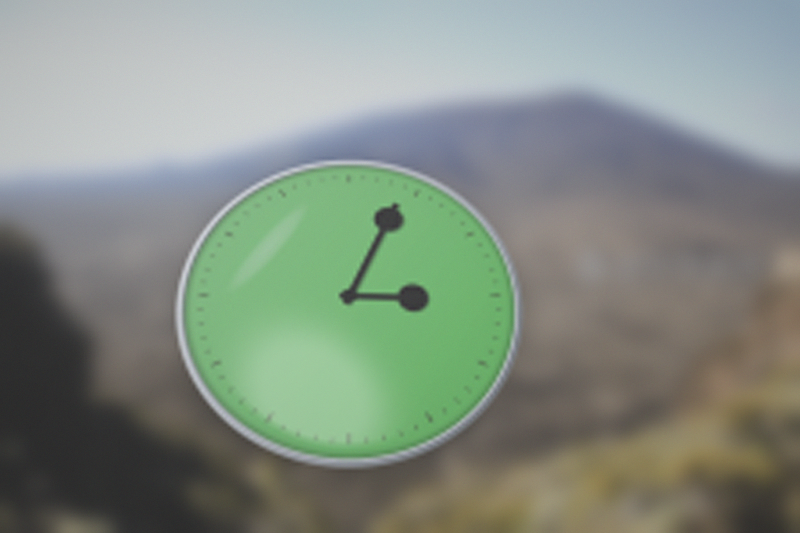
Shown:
**3:04**
